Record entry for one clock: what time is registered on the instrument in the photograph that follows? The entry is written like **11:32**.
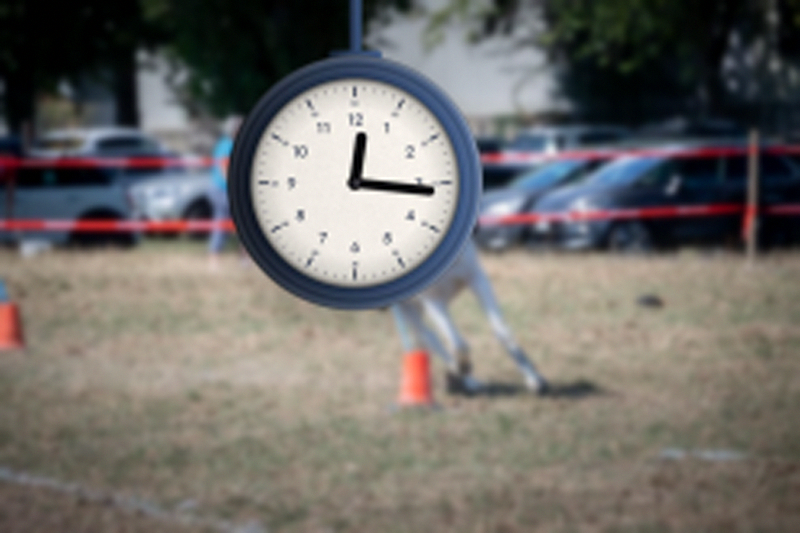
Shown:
**12:16**
